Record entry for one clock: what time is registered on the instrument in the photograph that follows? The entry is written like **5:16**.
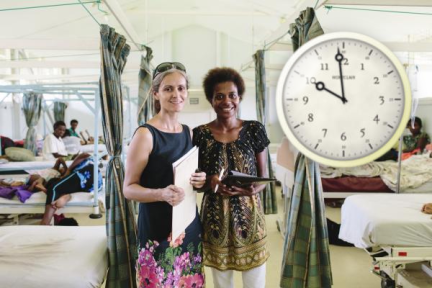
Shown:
**9:59**
